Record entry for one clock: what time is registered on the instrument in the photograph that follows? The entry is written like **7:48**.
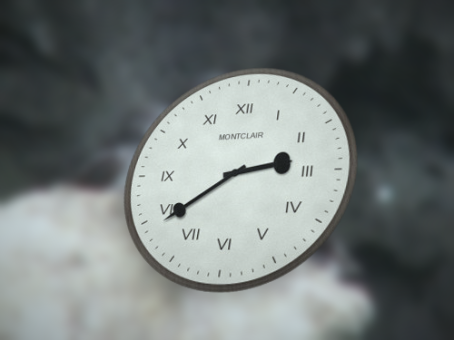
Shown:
**2:39**
